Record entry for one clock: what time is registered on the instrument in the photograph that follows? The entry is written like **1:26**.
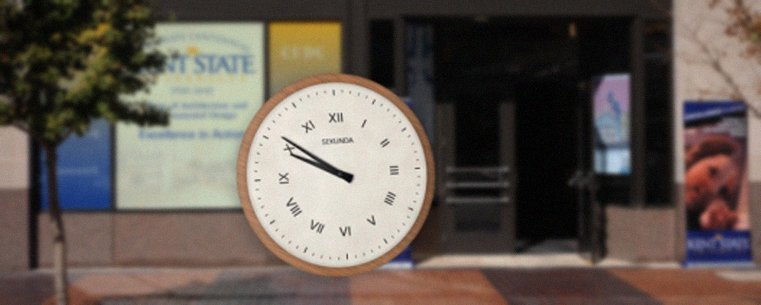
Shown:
**9:51**
